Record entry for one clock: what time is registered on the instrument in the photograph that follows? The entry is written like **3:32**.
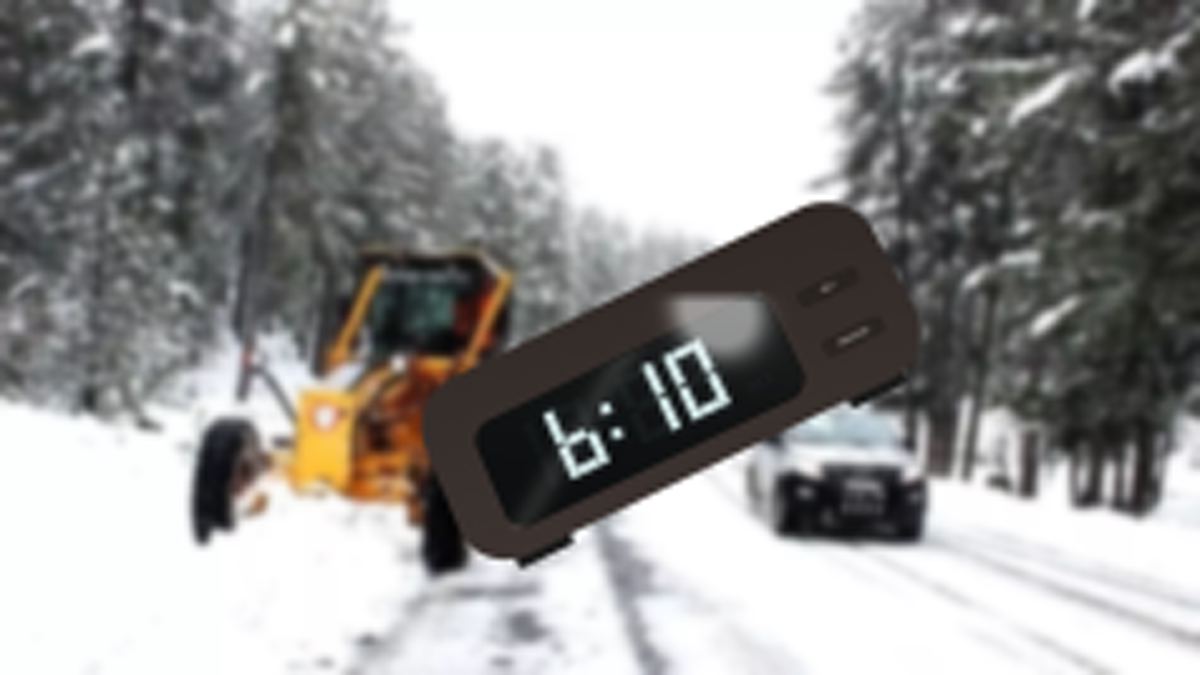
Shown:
**6:10**
